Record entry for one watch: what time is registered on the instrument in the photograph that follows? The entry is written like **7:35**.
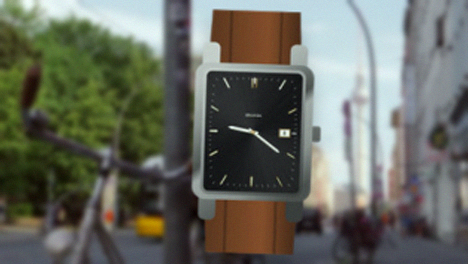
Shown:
**9:21**
